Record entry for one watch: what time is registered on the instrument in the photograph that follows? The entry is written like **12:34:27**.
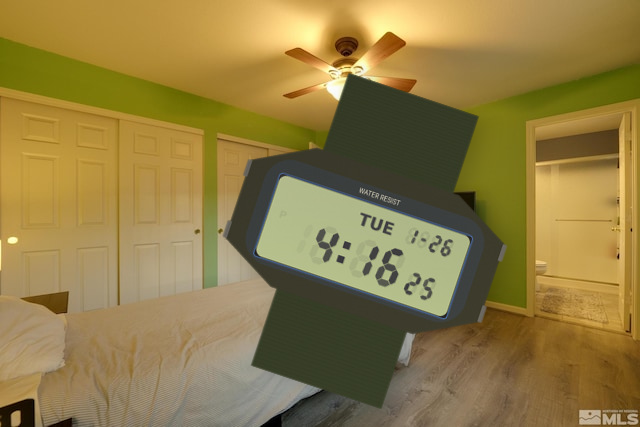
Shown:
**4:16:25**
